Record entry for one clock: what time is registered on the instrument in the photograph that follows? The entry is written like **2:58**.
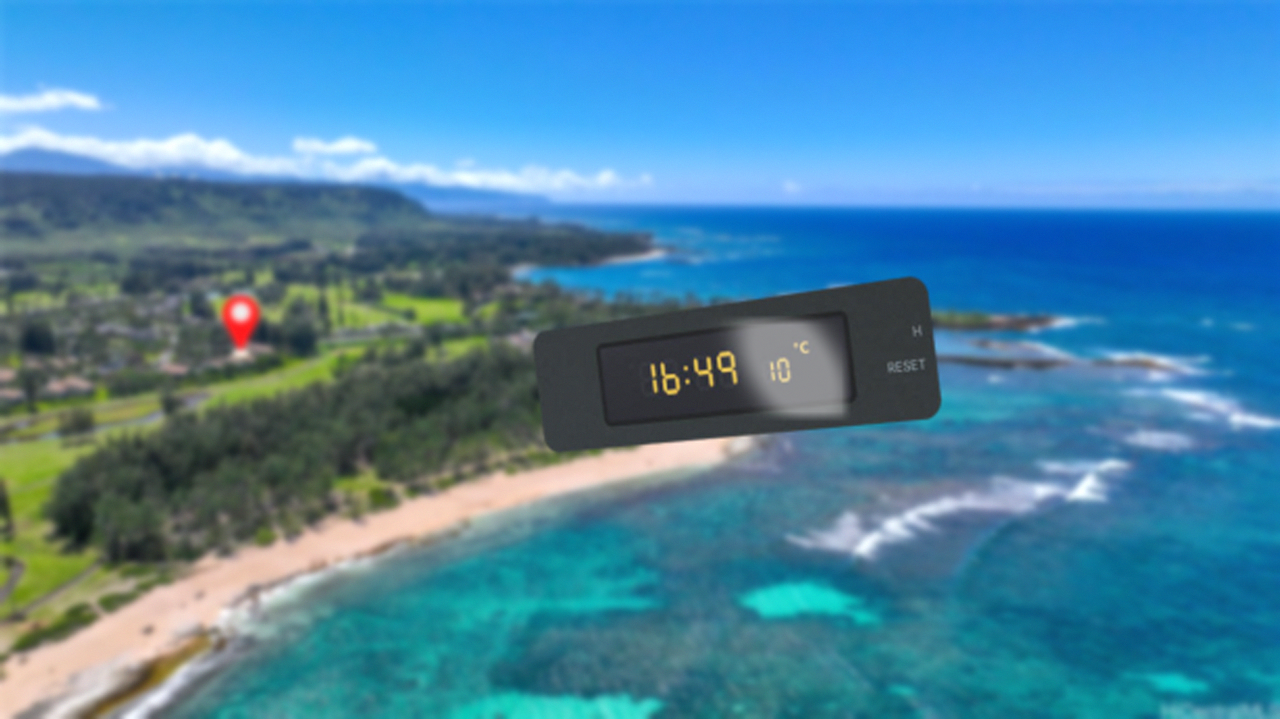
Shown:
**16:49**
